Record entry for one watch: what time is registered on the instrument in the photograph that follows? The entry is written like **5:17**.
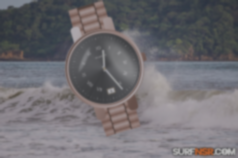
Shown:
**12:26**
